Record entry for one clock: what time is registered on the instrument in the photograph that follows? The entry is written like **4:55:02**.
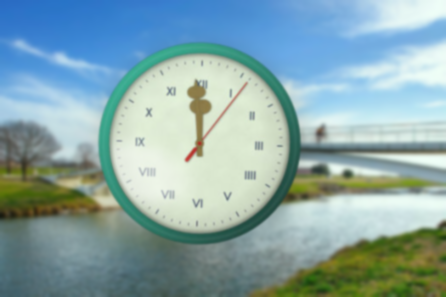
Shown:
**11:59:06**
